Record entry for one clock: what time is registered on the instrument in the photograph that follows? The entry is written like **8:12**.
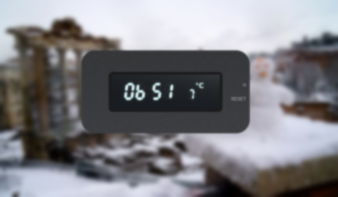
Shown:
**6:51**
